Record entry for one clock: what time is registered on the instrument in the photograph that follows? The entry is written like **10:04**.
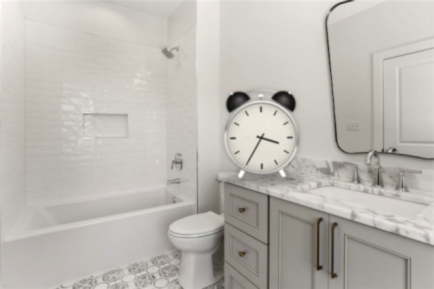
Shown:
**3:35**
